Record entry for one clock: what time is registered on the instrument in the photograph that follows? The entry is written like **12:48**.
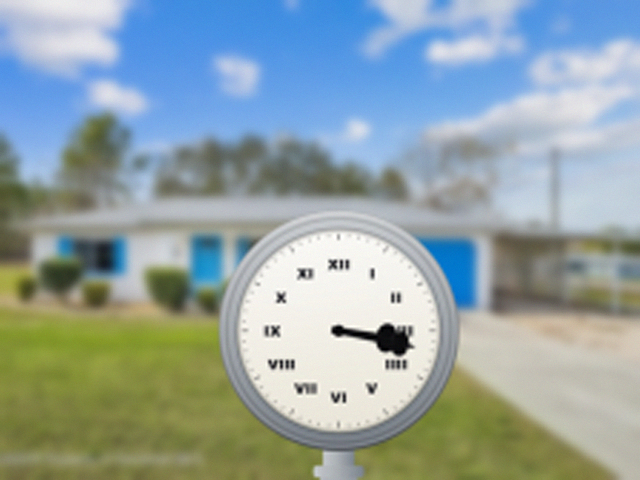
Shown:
**3:17**
